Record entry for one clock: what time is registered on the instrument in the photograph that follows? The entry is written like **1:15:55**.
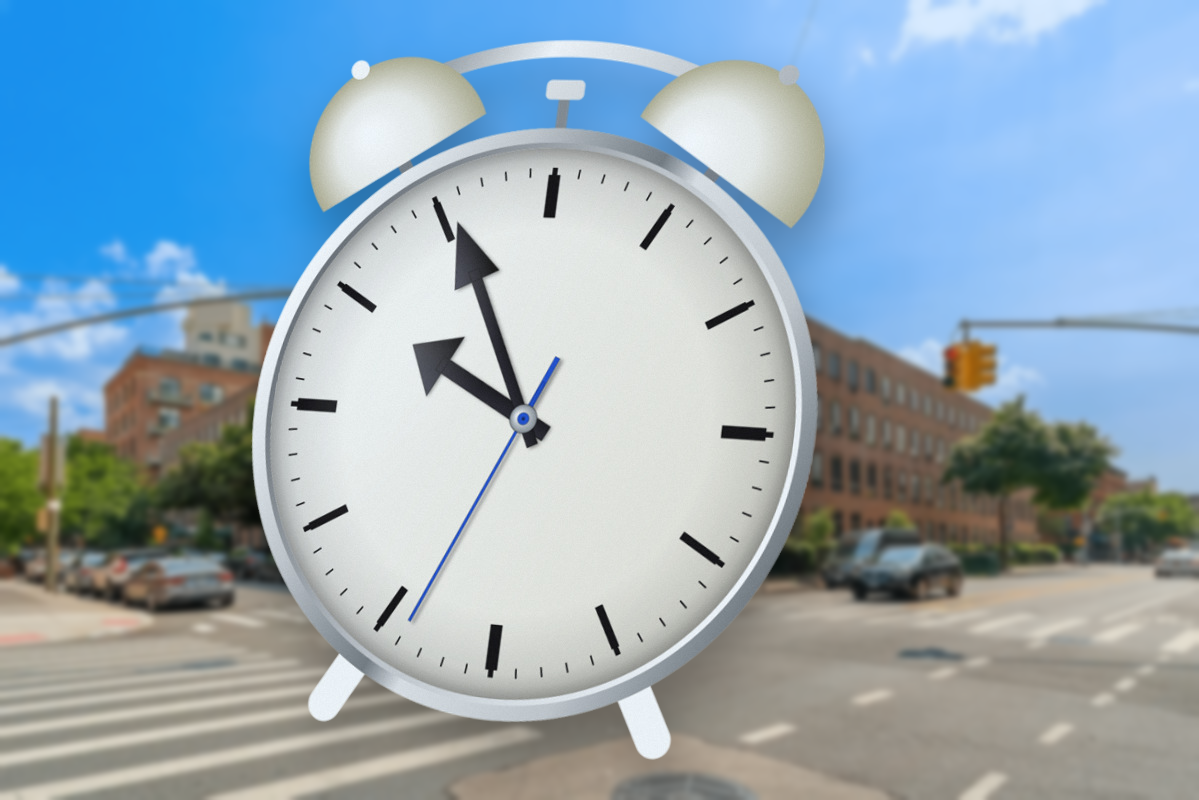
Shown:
**9:55:34**
